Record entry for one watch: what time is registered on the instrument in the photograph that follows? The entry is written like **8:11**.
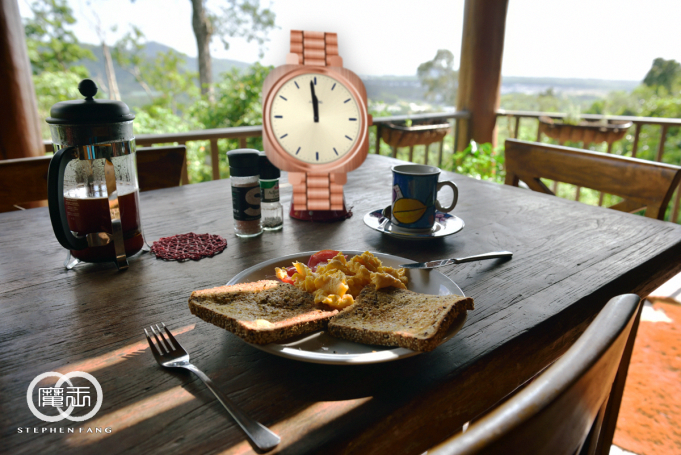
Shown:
**11:59**
